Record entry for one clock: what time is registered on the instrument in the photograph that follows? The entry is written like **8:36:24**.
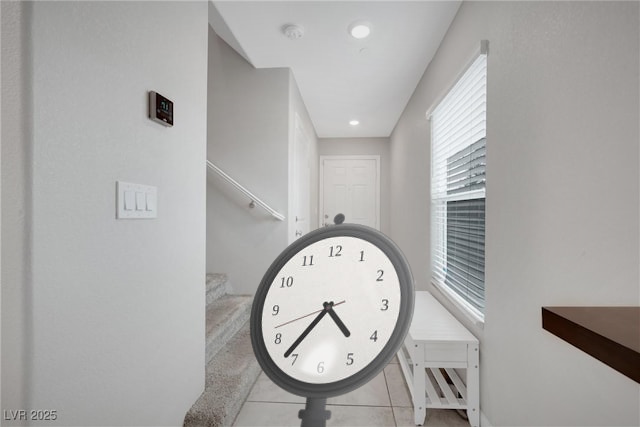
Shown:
**4:36:42**
